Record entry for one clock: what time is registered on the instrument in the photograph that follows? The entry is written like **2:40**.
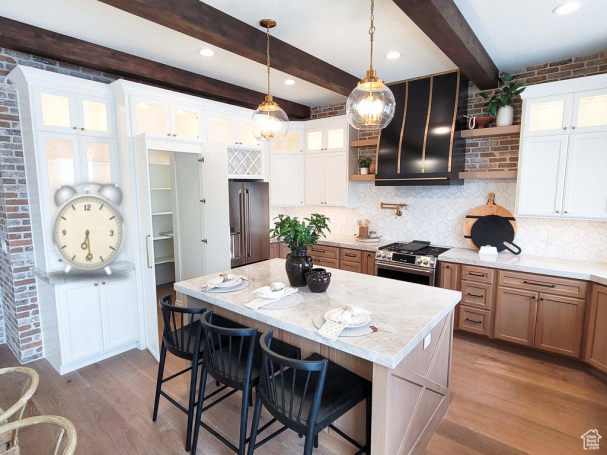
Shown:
**6:29**
